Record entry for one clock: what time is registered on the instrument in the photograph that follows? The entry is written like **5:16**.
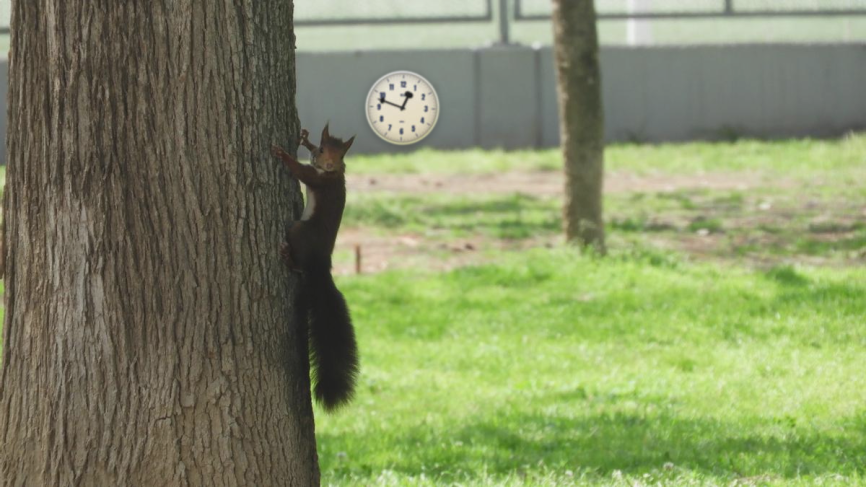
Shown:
**12:48**
